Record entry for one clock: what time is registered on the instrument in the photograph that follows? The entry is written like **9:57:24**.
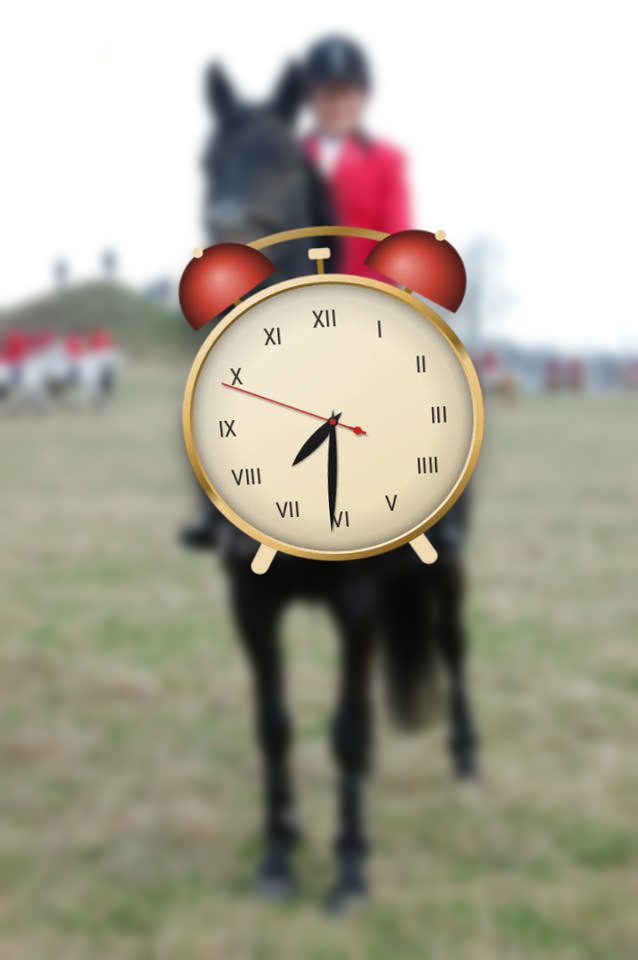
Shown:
**7:30:49**
